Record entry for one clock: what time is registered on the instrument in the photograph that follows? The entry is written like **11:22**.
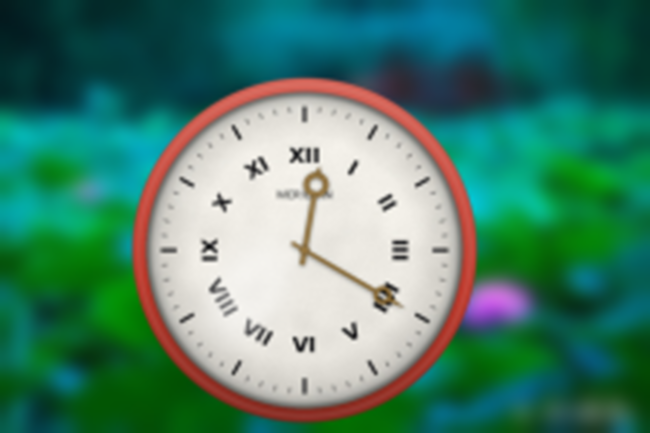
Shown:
**12:20**
